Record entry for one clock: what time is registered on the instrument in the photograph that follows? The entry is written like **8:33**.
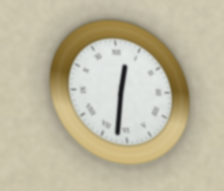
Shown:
**12:32**
